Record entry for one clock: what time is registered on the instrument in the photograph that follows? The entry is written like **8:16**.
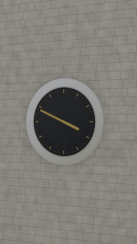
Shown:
**3:49**
